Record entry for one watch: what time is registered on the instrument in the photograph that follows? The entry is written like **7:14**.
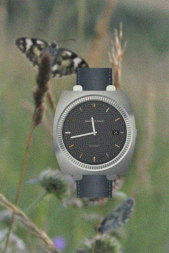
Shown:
**11:43**
